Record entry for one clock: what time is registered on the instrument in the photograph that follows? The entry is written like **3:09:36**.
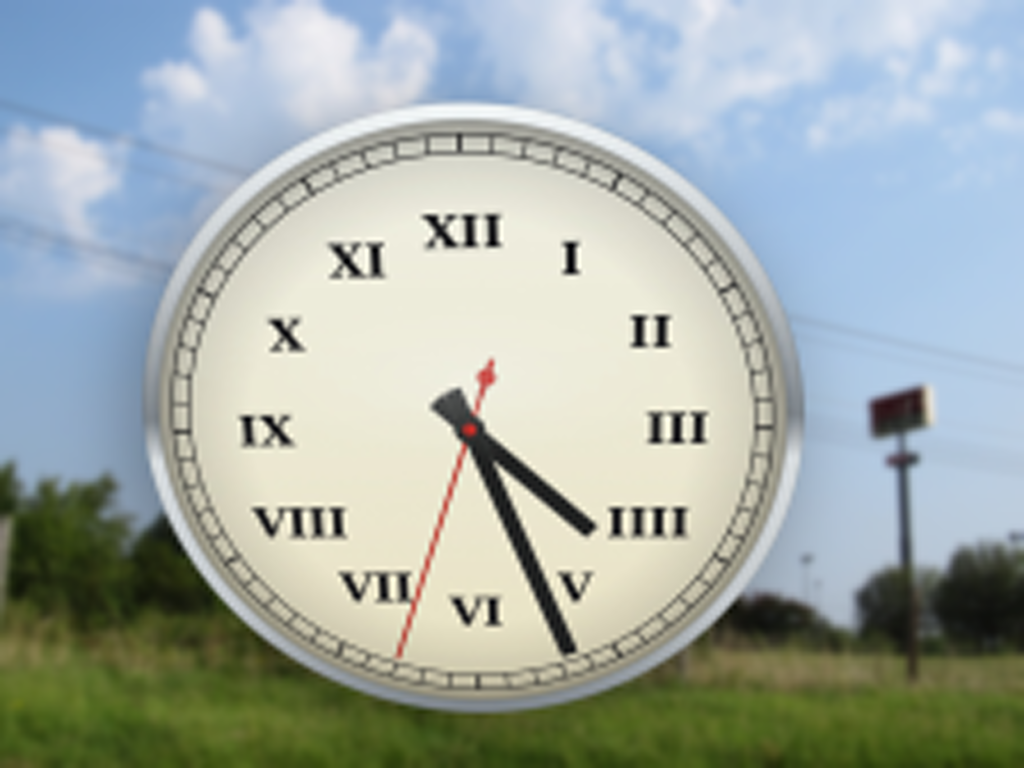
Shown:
**4:26:33**
